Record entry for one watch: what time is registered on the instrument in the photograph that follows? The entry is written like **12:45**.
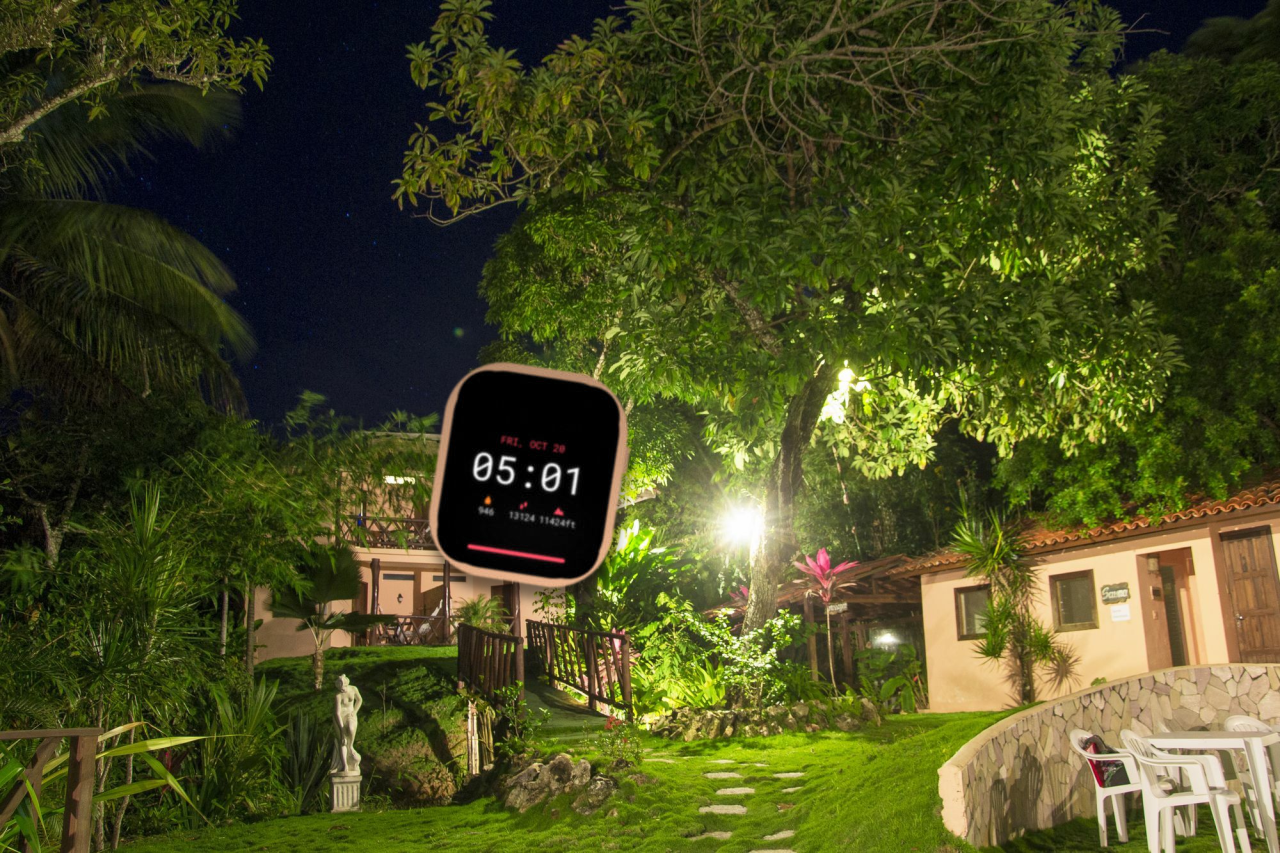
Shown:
**5:01**
